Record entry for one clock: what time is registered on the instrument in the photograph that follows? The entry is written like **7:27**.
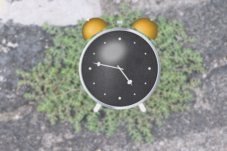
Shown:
**4:47**
